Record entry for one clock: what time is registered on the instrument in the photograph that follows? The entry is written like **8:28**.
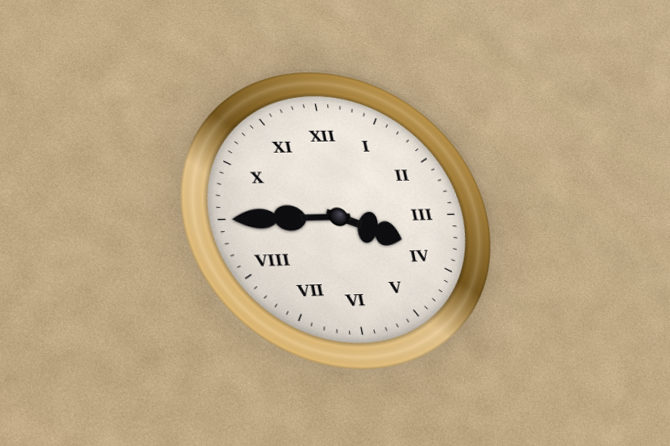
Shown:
**3:45**
